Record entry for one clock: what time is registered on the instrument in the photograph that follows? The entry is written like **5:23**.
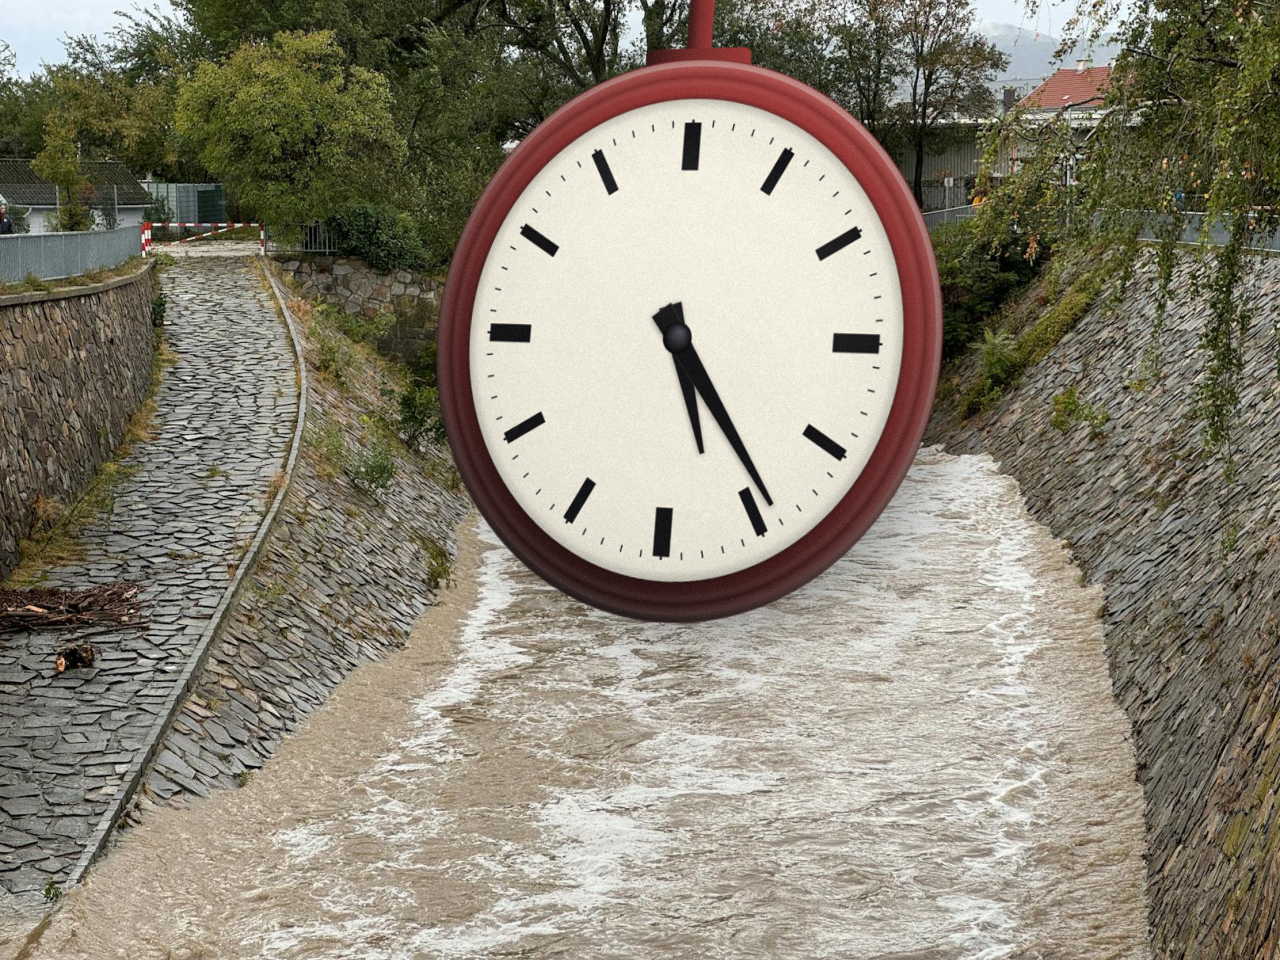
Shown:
**5:24**
